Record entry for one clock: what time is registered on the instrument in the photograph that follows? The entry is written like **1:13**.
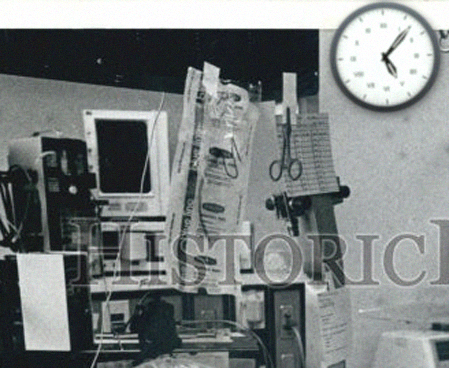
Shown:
**5:07**
